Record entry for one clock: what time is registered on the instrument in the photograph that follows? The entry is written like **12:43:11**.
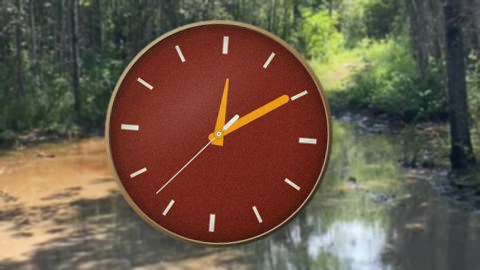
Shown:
**12:09:37**
